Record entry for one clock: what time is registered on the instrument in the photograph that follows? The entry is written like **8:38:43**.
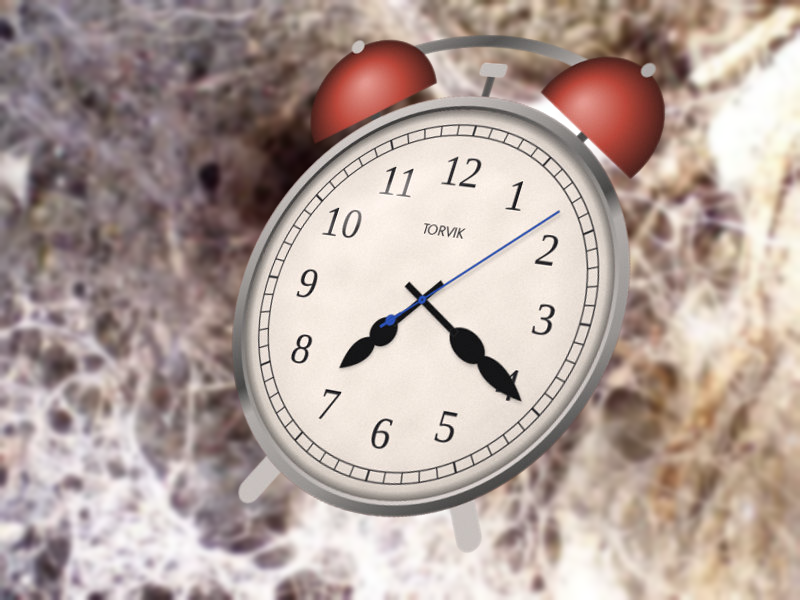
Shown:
**7:20:08**
